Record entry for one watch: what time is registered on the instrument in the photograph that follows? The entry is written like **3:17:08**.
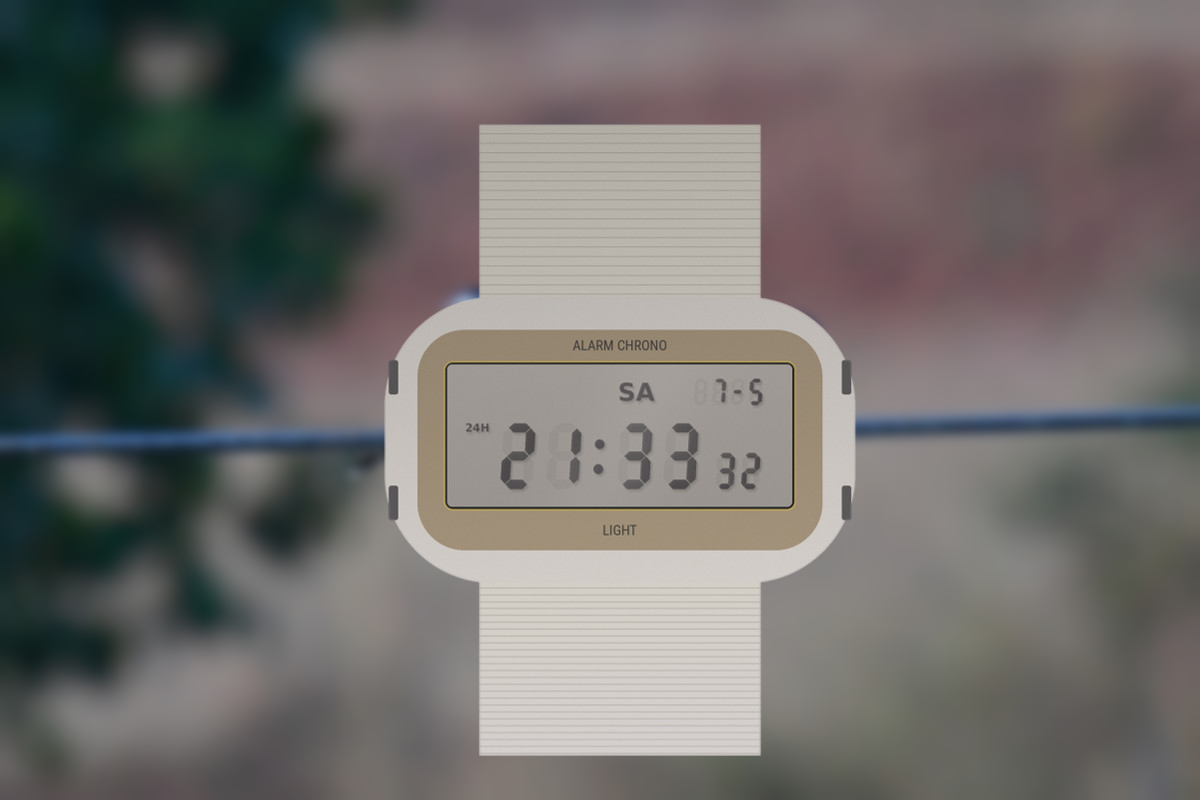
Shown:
**21:33:32**
